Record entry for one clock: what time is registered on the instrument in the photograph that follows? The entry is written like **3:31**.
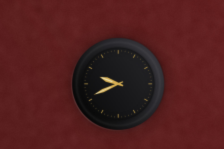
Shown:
**9:41**
